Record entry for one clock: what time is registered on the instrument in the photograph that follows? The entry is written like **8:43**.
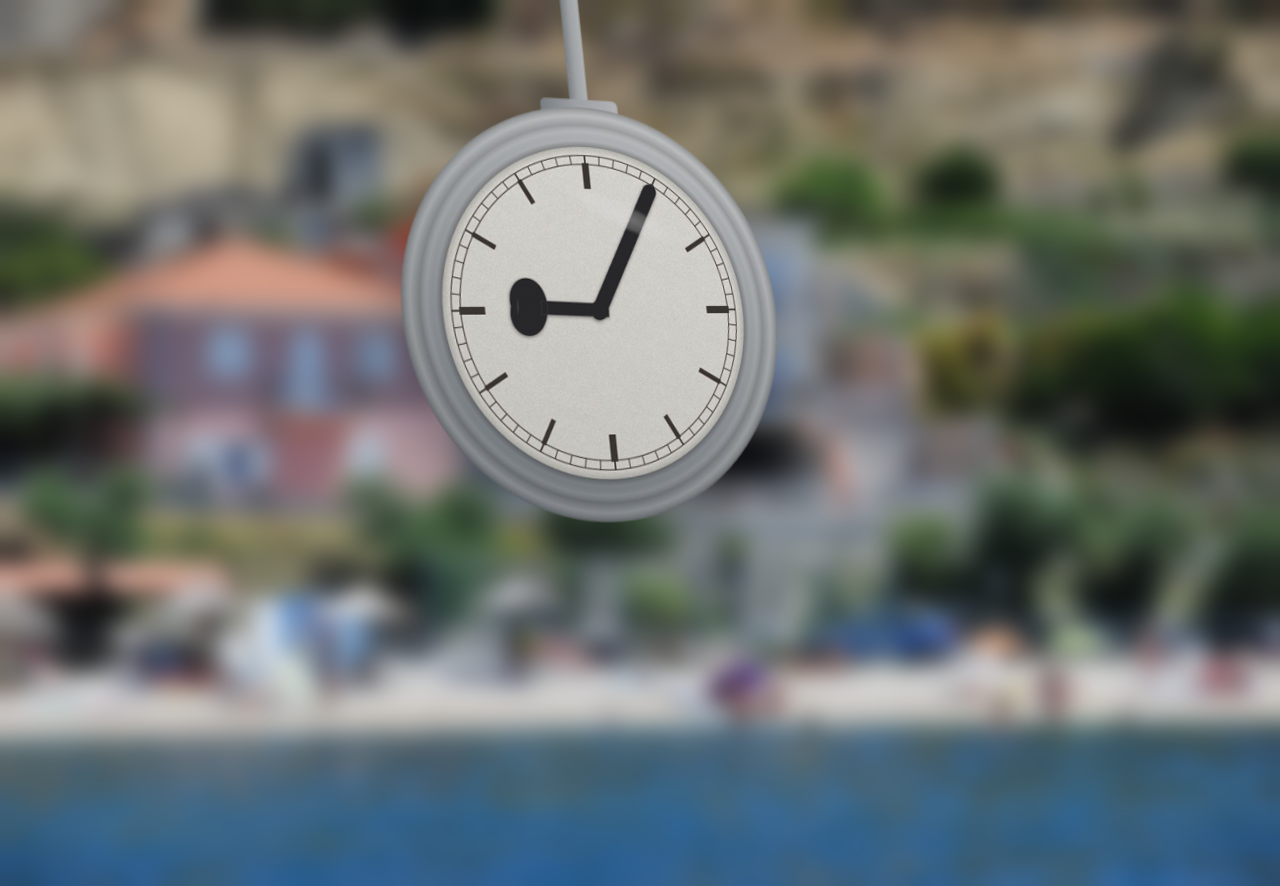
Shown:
**9:05**
